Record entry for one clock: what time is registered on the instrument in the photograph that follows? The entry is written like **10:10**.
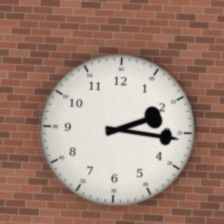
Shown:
**2:16**
